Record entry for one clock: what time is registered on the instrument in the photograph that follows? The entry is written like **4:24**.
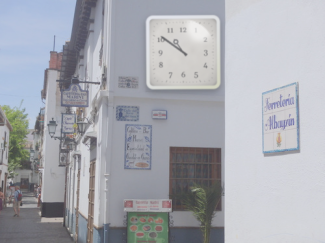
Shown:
**10:51**
